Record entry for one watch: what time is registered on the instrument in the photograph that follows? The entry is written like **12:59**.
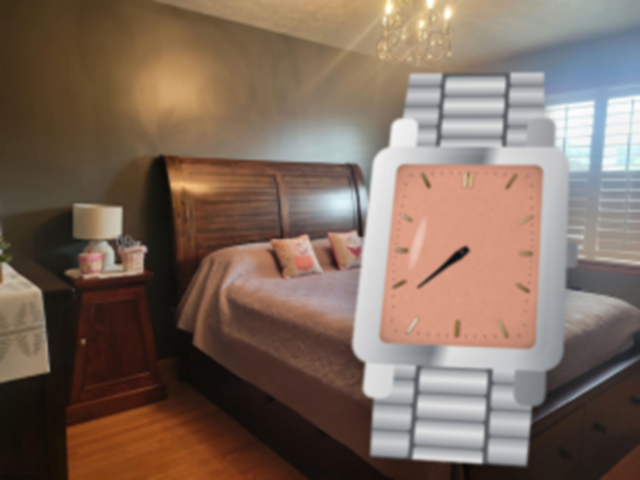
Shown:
**7:38**
